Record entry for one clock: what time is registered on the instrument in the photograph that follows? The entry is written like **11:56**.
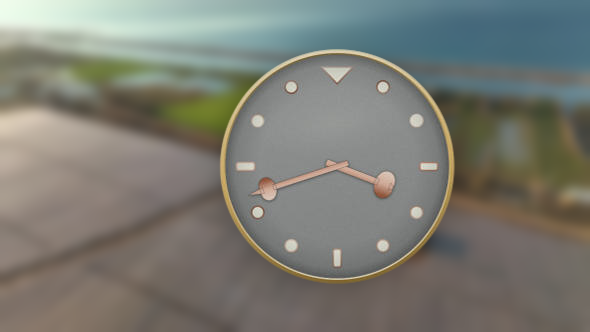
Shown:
**3:42**
